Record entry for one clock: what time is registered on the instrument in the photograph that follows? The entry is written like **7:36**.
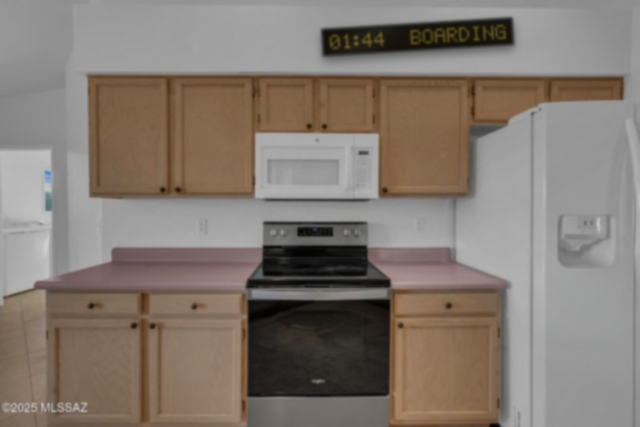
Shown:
**1:44**
